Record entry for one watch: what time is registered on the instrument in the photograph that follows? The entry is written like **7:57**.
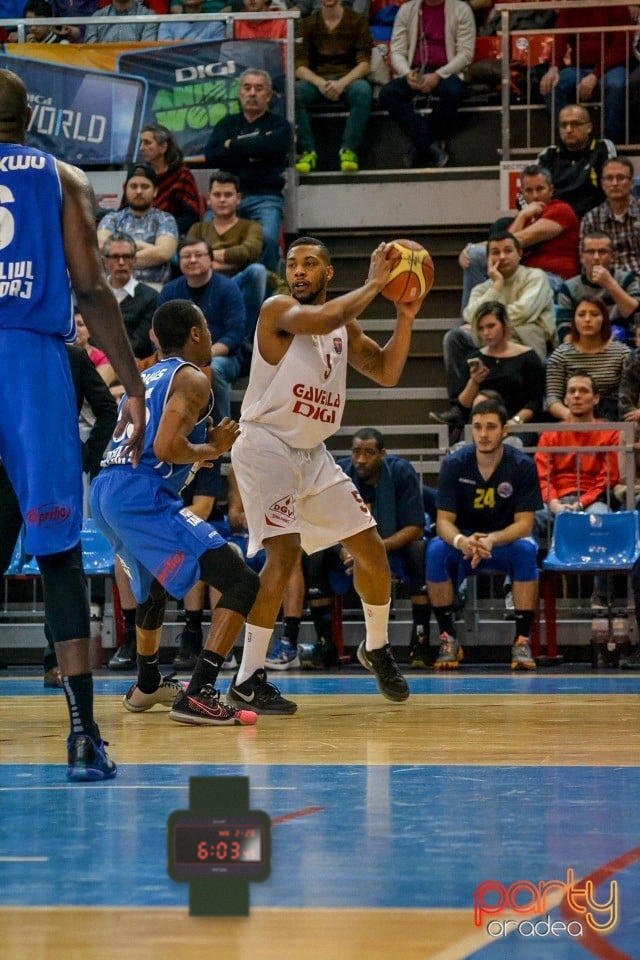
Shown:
**6:03**
